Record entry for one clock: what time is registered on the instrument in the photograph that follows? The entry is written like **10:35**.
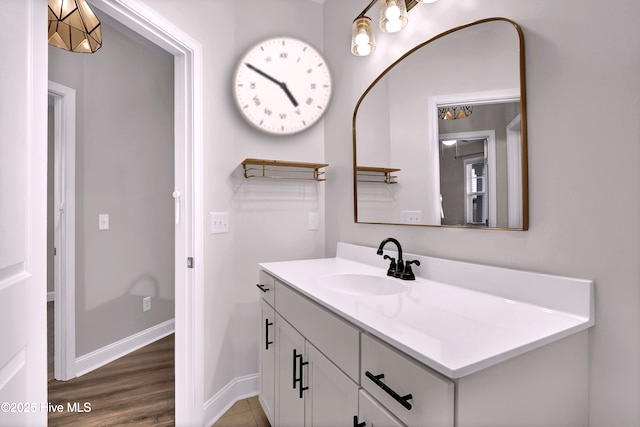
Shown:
**4:50**
